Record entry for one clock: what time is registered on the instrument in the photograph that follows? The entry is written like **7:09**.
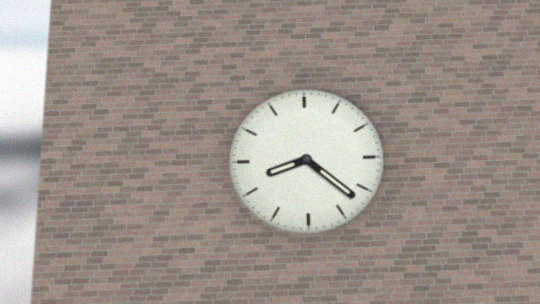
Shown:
**8:22**
